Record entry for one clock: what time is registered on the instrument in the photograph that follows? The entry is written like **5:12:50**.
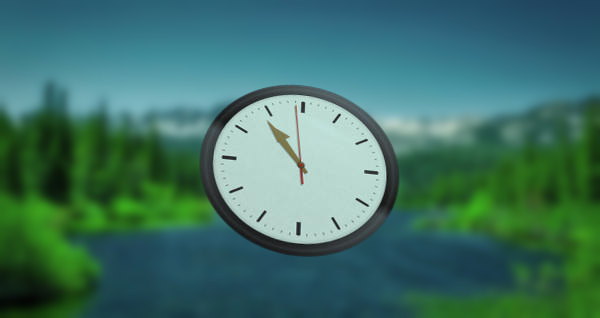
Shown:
**10:53:59**
